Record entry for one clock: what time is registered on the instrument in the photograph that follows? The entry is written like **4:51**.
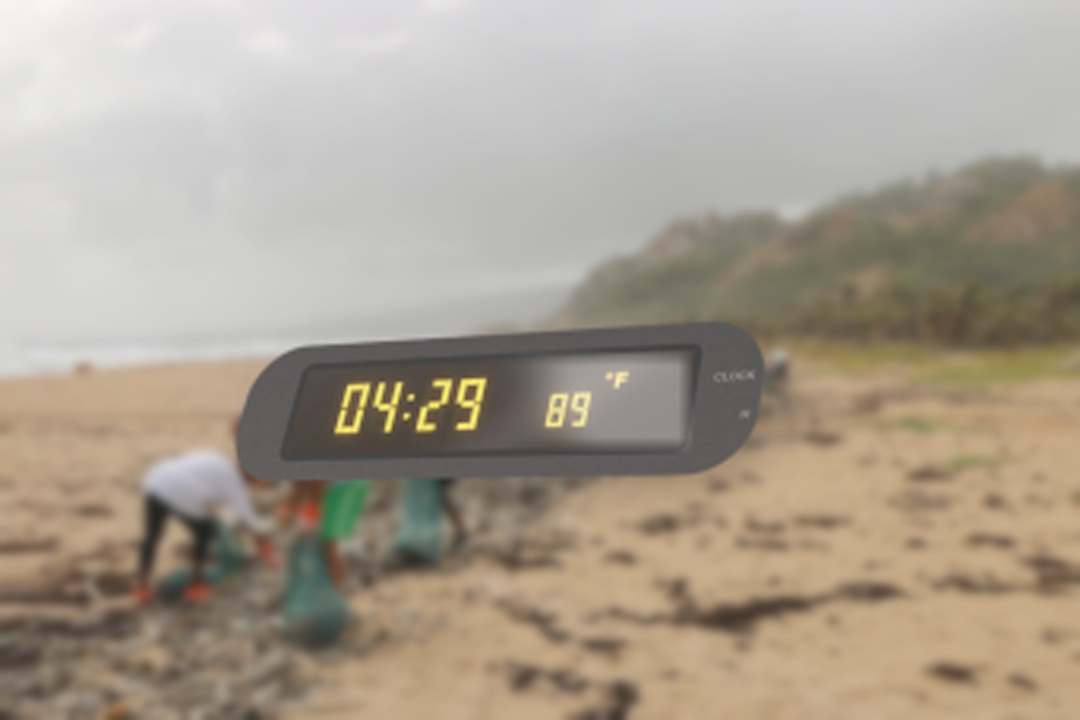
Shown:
**4:29**
